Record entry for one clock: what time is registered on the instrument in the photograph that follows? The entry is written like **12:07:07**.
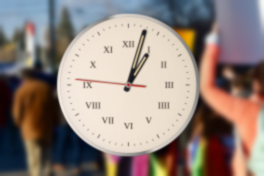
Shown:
**1:02:46**
